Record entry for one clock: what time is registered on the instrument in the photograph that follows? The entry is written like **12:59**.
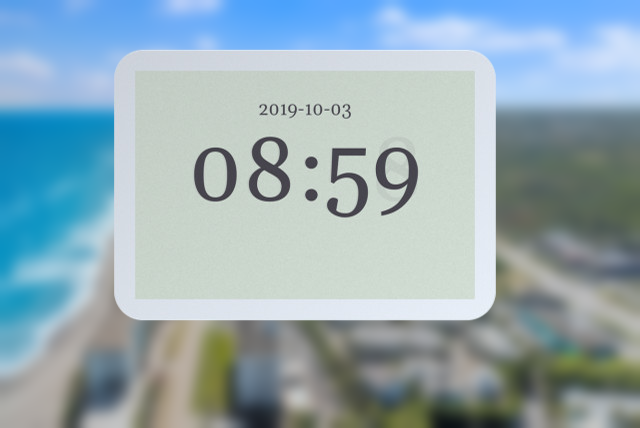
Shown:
**8:59**
